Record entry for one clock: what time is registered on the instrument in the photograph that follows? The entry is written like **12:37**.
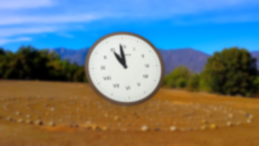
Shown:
**10:59**
